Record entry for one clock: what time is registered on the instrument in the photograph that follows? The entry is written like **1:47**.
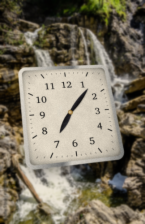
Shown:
**7:07**
